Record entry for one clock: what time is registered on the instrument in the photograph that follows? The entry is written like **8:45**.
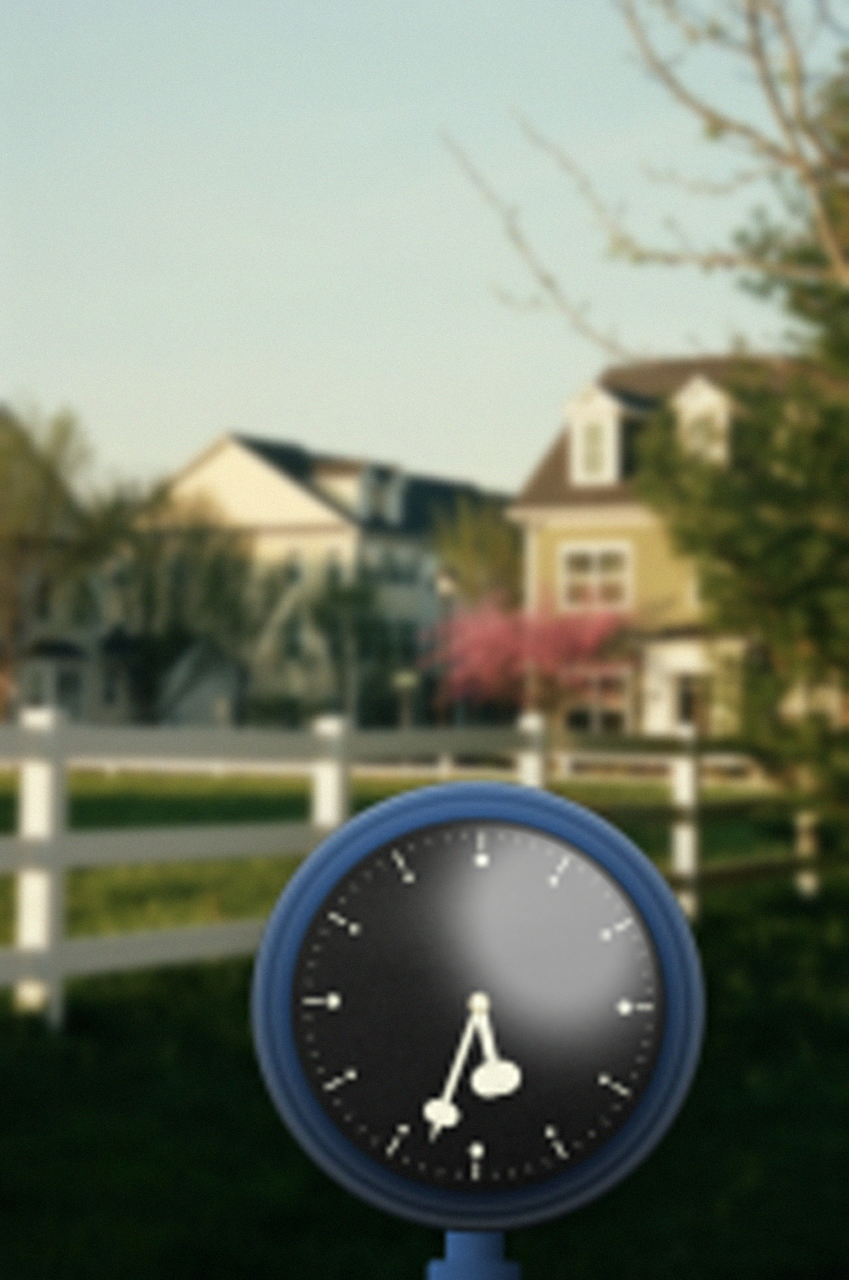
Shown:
**5:33**
